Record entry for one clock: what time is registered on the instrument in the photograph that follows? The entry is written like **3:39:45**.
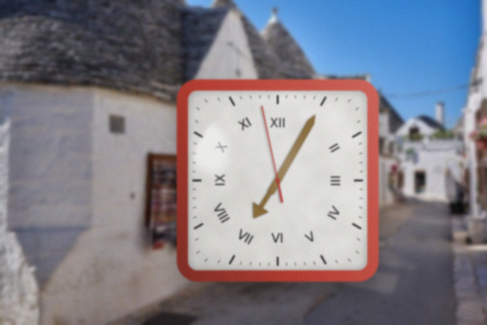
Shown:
**7:04:58**
